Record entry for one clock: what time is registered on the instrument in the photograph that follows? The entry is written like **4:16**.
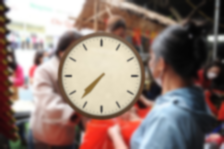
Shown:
**7:37**
